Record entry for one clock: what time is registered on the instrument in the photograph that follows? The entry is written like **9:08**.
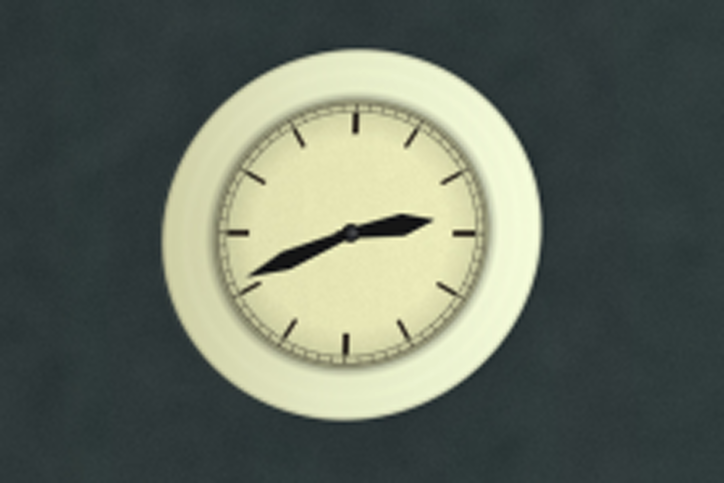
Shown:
**2:41**
